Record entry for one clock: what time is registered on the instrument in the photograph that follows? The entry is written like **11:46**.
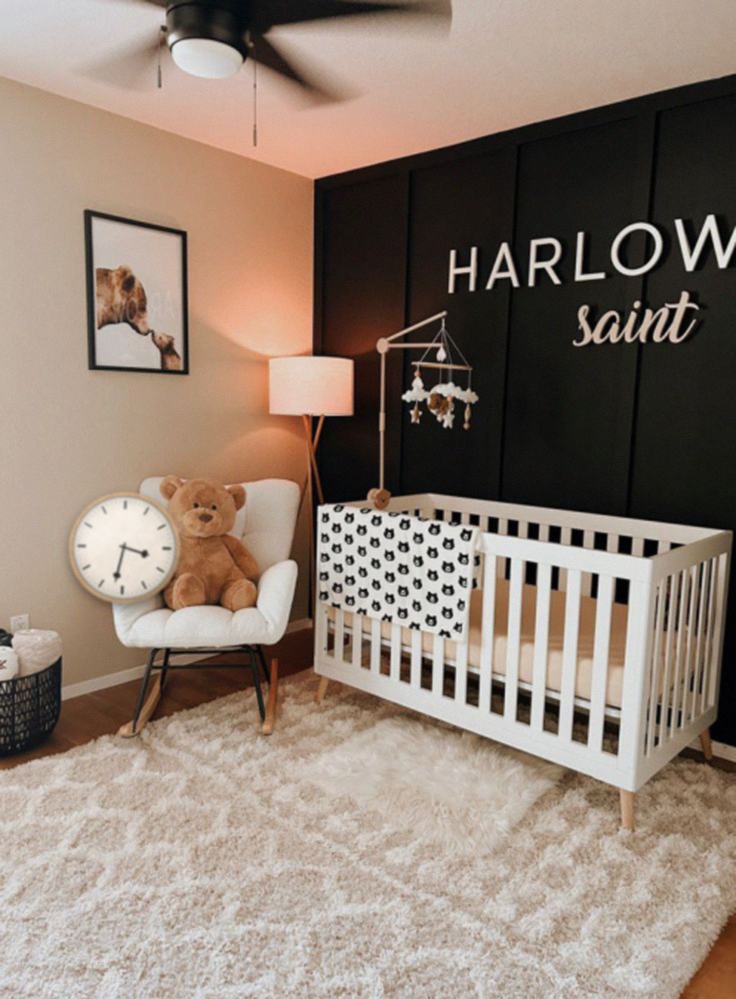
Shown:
**3:32**
